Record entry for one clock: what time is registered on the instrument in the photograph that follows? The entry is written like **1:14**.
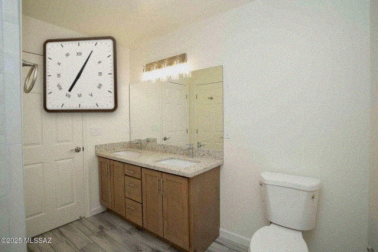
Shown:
**7:05**
